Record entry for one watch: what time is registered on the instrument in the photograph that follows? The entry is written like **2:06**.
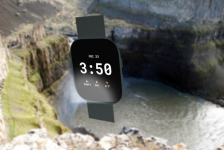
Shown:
**3:50**
